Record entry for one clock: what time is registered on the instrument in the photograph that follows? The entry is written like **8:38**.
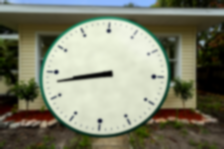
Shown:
**8:43**
